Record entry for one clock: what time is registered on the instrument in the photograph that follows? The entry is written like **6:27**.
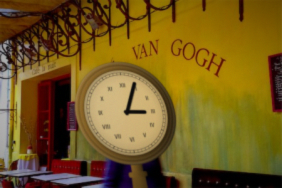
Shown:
**3:04**
